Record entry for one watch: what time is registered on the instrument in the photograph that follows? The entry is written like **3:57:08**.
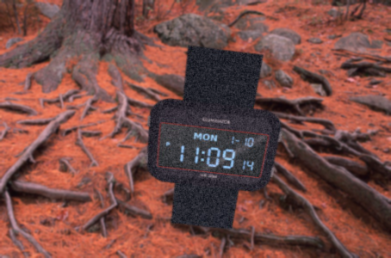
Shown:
**11:09:14**
